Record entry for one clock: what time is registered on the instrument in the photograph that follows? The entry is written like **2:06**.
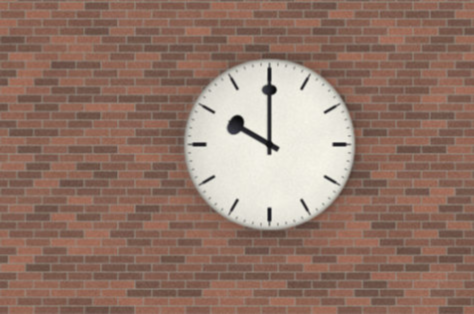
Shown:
**10:00**
